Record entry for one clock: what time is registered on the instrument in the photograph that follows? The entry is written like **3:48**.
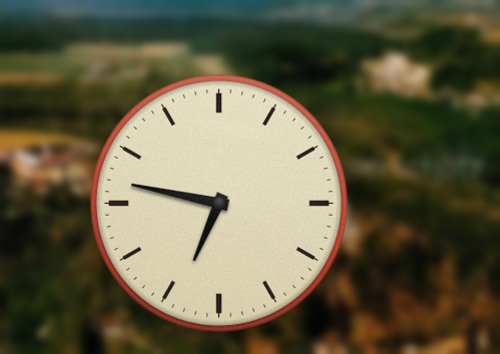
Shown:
**6:47**
